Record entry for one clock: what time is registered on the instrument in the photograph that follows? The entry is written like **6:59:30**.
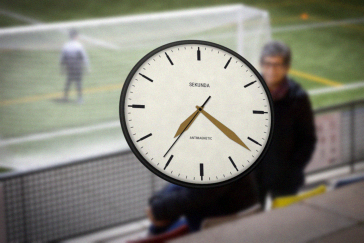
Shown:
**7:21:36**
